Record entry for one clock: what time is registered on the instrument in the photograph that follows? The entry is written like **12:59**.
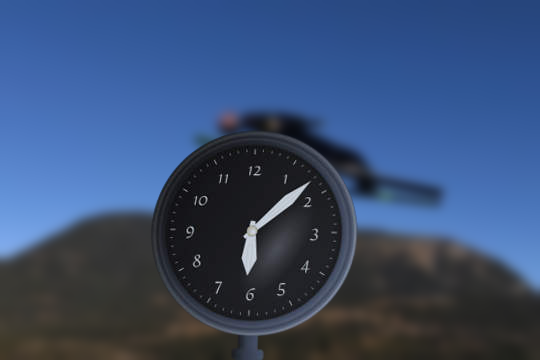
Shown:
**6:08**
